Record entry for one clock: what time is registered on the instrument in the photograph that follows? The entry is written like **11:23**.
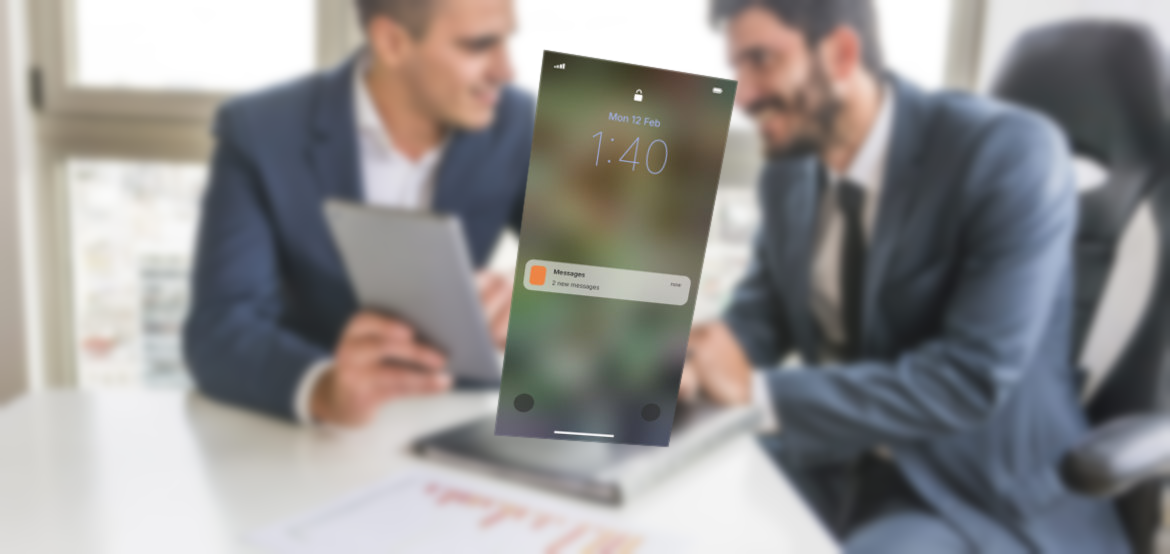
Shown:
**1:40**
